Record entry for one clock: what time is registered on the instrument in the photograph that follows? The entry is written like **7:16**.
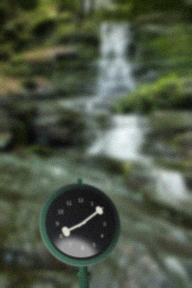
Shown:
**8:09**
